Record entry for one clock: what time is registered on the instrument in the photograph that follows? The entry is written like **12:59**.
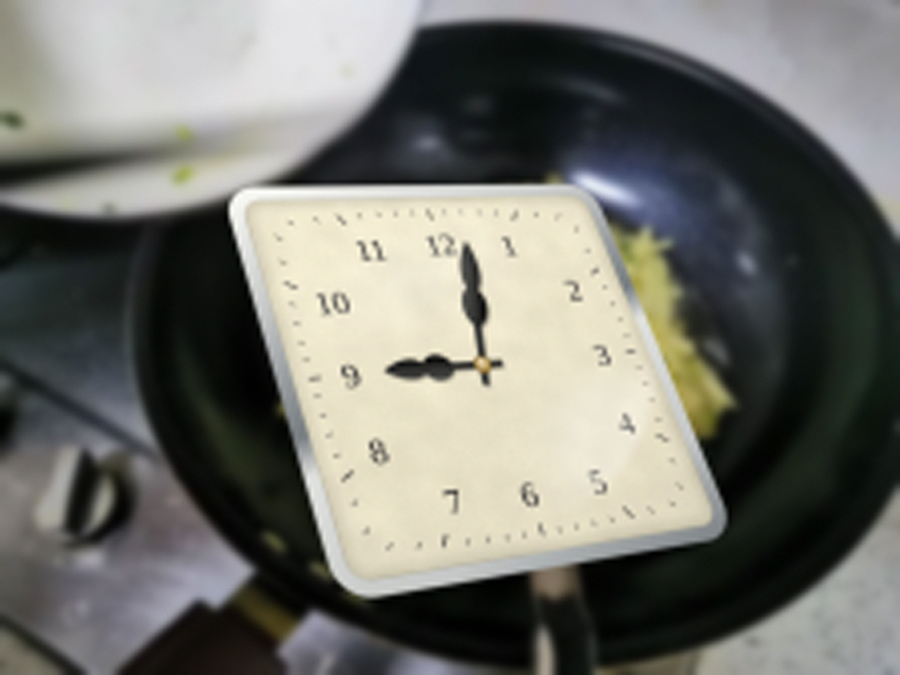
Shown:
**9:02**
